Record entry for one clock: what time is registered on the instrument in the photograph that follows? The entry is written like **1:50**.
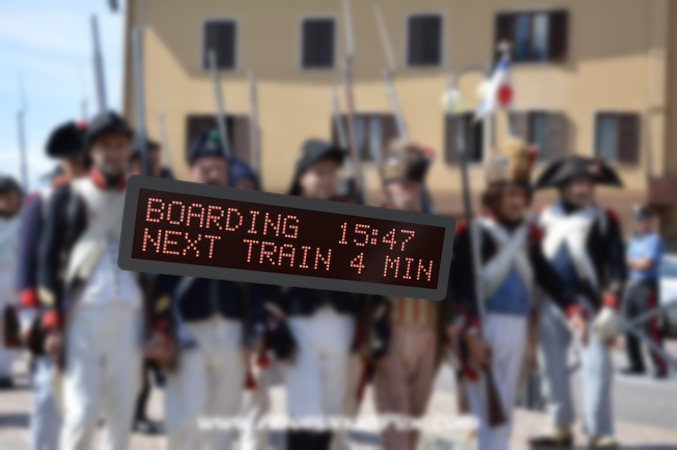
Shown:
**15:47**
